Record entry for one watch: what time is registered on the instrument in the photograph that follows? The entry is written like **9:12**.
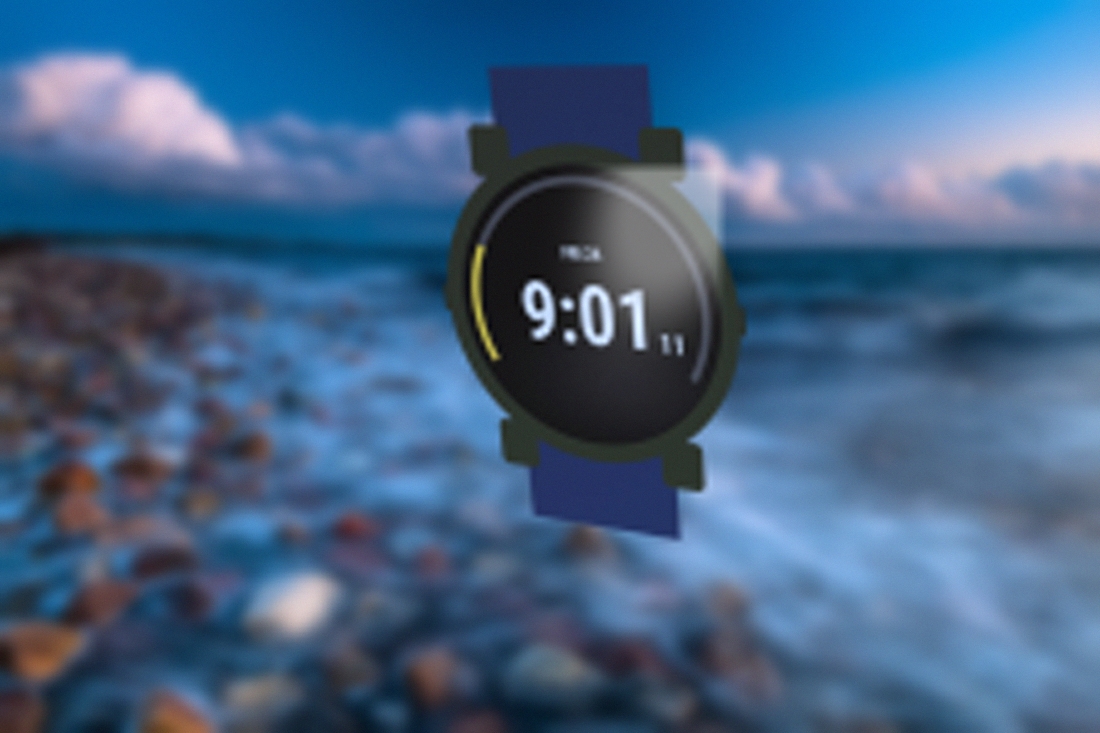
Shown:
**9:01**
